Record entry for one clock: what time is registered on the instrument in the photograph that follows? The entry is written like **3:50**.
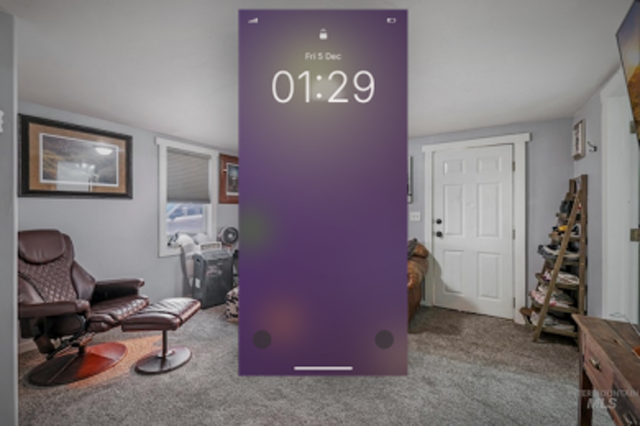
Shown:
**1:29**
